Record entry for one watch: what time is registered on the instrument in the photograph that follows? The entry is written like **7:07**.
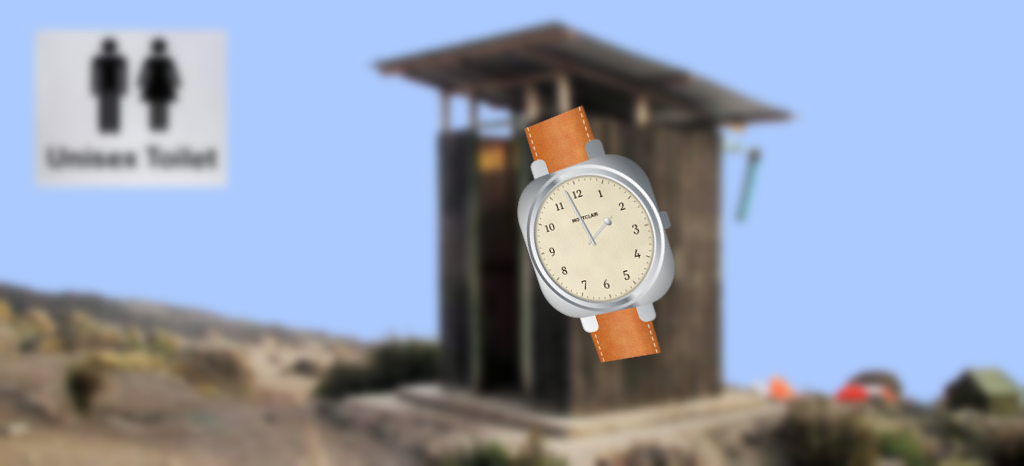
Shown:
**1:58**
